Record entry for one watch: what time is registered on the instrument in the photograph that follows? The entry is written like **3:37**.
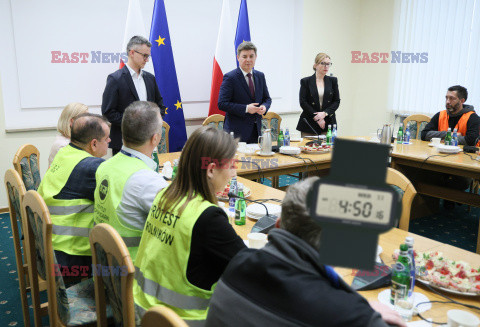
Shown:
**4:50**
